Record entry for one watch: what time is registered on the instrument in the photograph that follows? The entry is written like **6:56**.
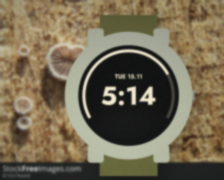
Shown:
**5:14**
